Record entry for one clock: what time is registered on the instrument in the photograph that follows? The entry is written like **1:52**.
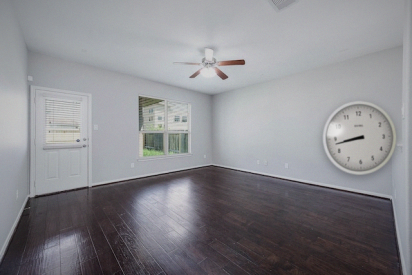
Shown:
**8:43**
